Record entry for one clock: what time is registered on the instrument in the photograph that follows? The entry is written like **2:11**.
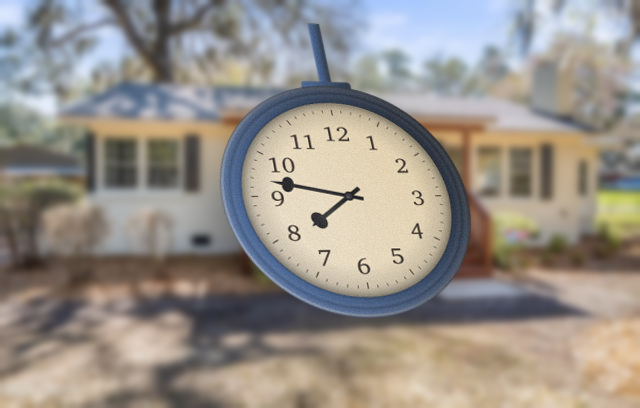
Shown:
**7:47**
